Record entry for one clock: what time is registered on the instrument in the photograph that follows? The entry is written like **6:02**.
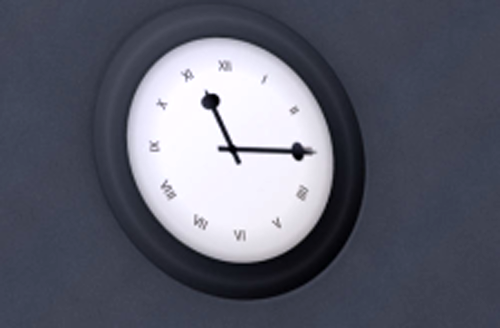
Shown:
**11:15**
